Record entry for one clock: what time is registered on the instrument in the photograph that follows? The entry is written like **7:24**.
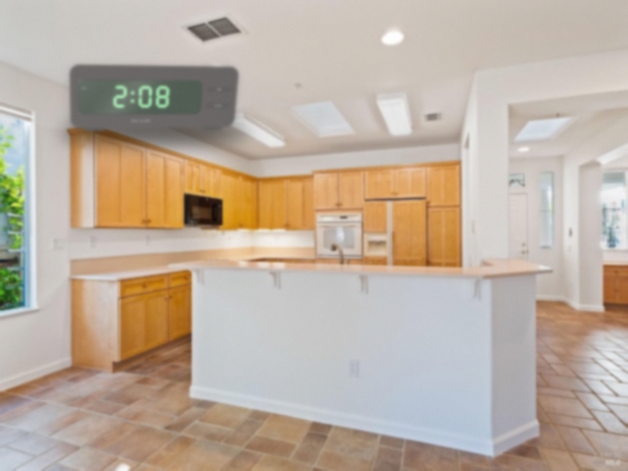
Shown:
**2:08**
